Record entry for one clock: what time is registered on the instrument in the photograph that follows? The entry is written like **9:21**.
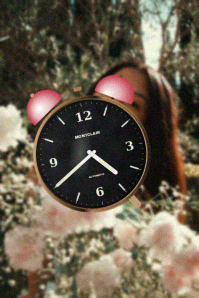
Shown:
**4:40**
